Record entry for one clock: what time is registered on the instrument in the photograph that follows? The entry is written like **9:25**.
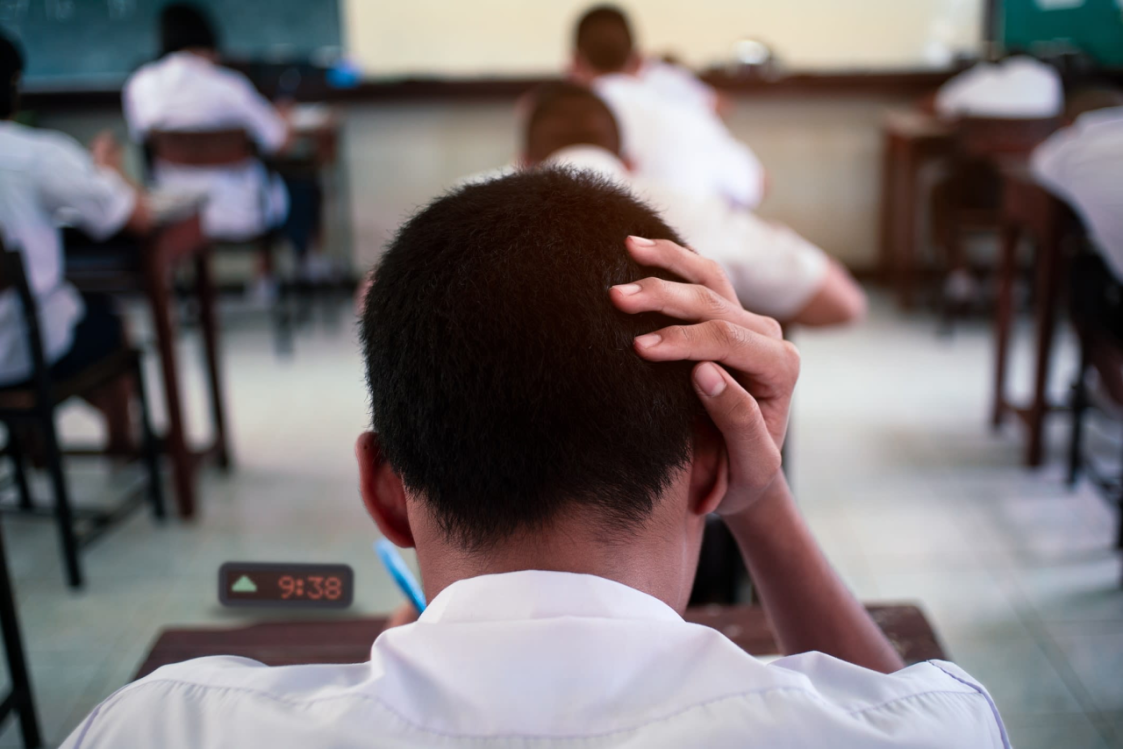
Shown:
**9:38**
